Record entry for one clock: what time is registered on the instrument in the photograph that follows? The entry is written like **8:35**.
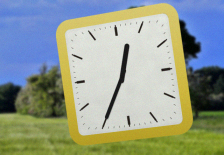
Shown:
**12:35**
